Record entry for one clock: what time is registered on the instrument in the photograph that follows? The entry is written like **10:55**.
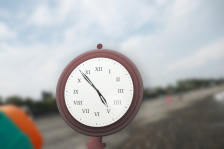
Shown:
**4:53**
